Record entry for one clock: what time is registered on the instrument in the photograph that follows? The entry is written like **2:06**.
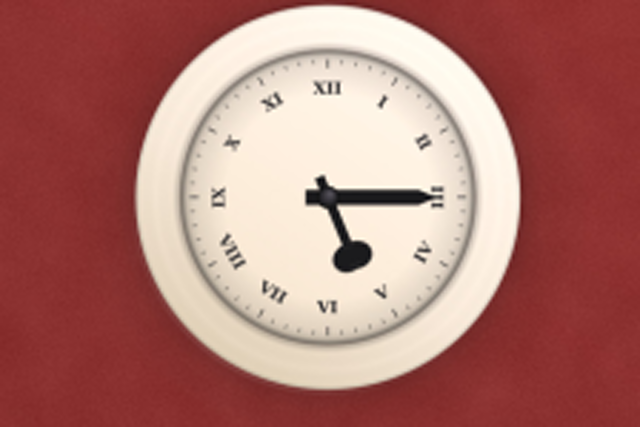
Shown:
**5:15**
